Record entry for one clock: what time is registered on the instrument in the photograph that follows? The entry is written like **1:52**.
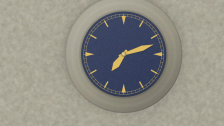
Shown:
**7:12**
